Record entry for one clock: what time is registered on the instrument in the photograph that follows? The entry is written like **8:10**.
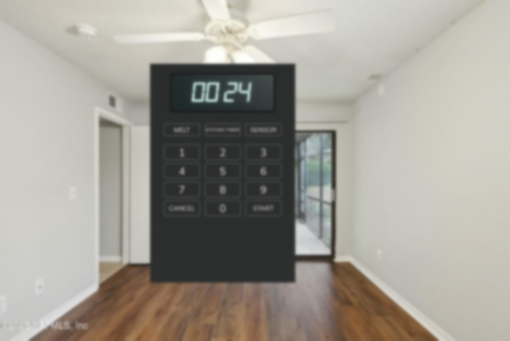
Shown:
**0:24**
